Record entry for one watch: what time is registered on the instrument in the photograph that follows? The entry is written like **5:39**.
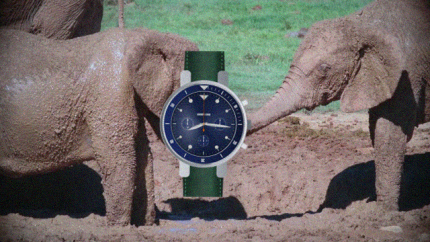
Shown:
**8:16**
